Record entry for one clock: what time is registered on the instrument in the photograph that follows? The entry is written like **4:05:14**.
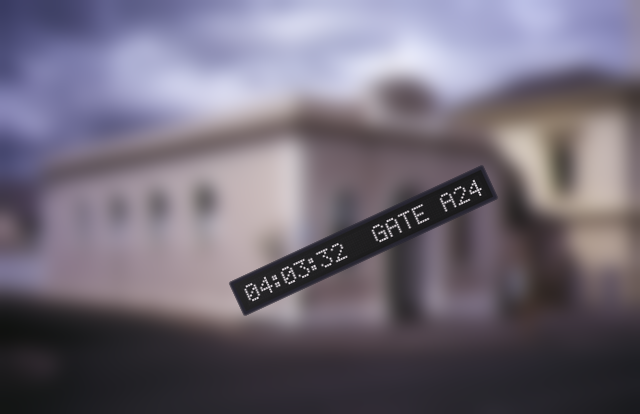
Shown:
**4:03:32**
